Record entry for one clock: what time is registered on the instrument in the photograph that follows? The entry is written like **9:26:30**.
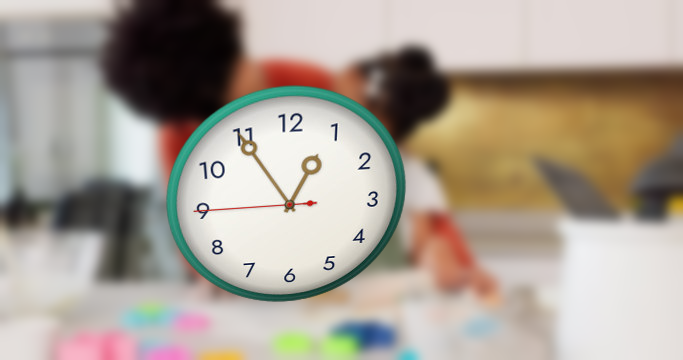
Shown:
**12:54:45**
